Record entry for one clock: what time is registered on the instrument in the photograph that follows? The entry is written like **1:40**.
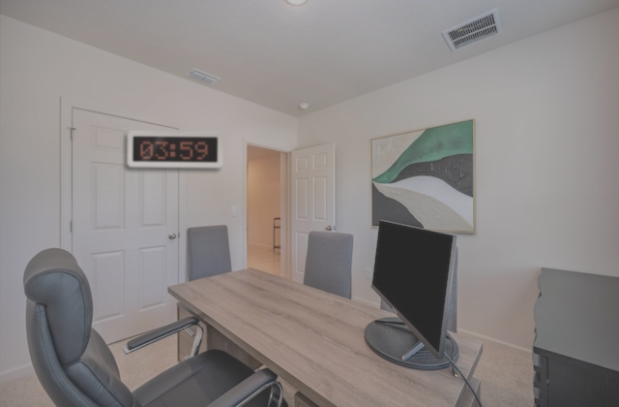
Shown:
**3:59**
